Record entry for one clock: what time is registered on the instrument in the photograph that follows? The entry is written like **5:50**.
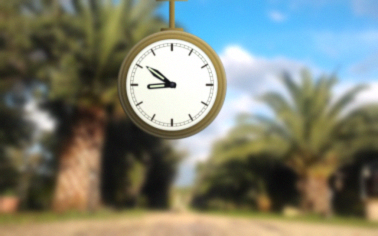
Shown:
**8:51**
